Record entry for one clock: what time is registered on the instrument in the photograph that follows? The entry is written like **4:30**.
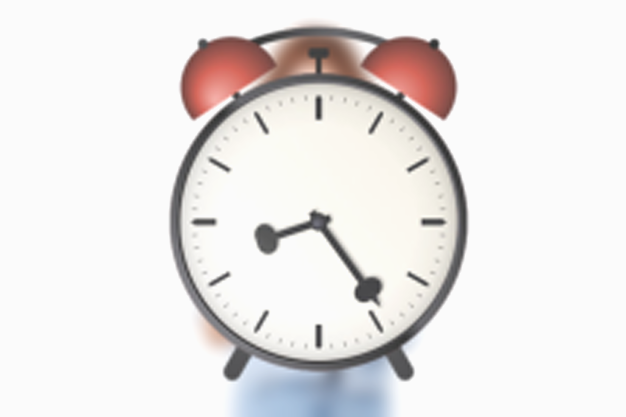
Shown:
**8:24**
